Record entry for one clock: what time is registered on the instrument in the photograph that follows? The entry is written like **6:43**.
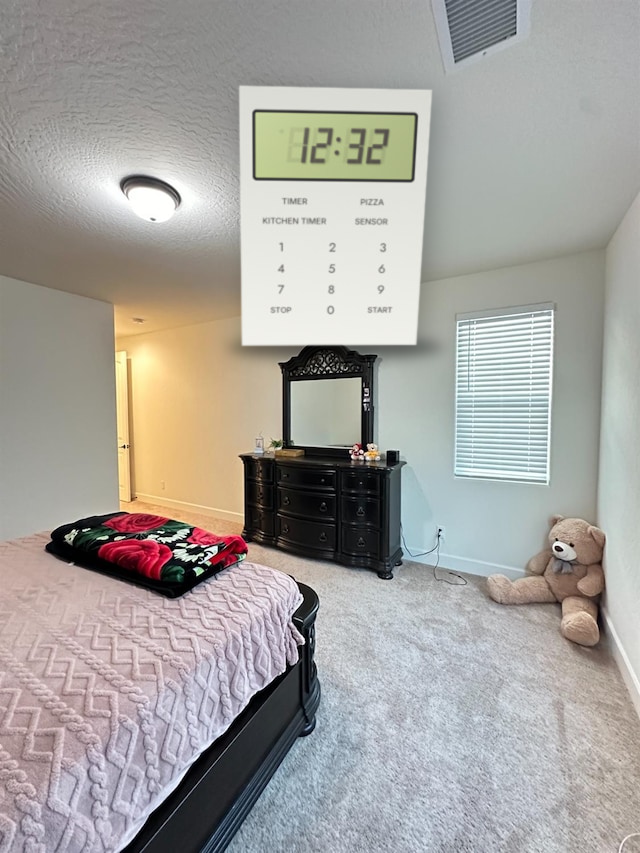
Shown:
**12:32**
